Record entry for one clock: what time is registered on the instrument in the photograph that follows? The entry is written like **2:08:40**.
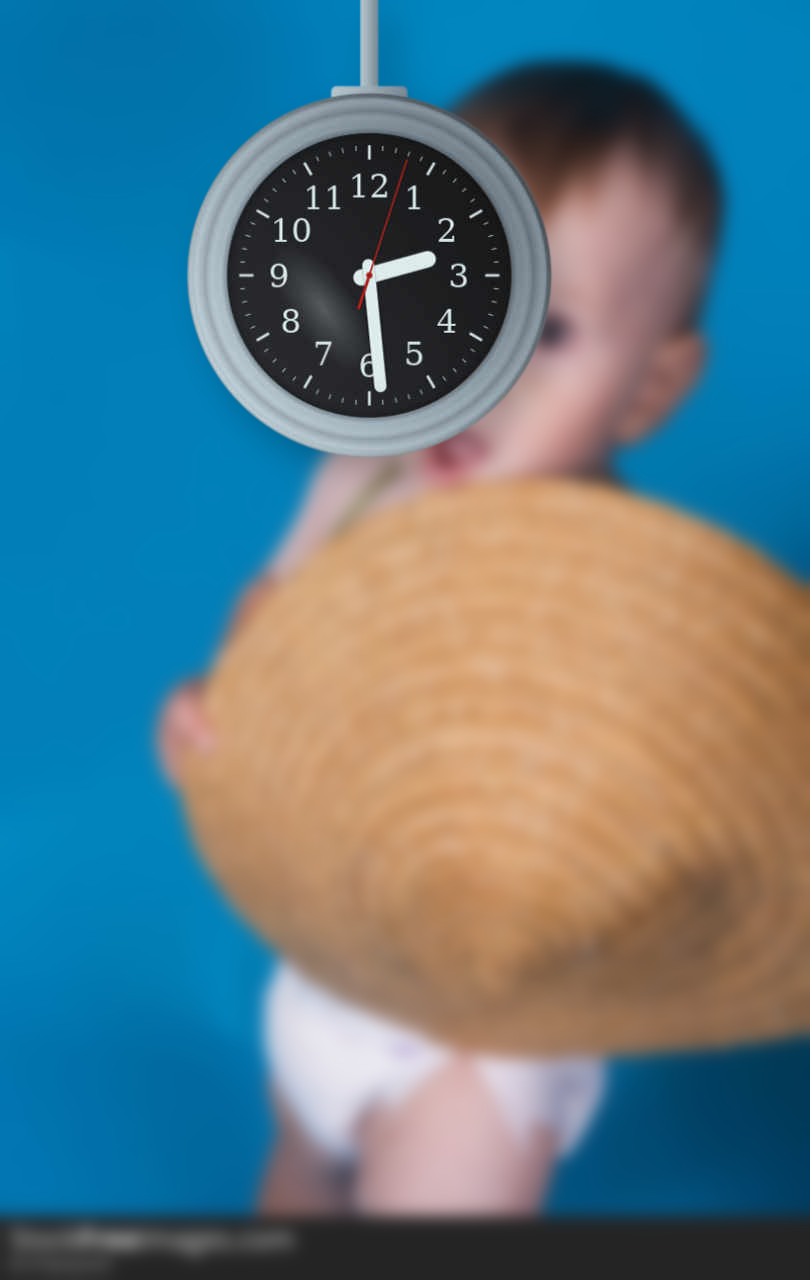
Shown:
**2:29:03**
